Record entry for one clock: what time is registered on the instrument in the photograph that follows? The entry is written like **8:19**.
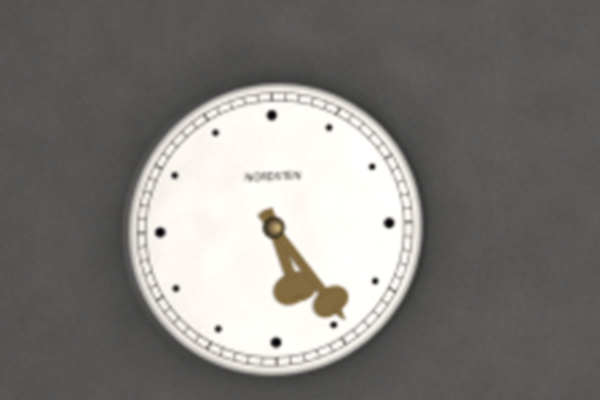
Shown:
**5:24**
